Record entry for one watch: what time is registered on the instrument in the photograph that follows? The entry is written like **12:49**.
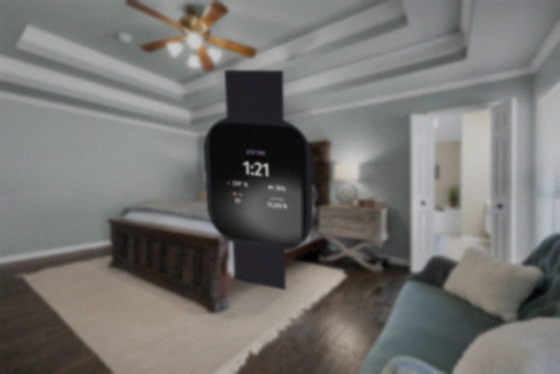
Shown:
**1:21**
